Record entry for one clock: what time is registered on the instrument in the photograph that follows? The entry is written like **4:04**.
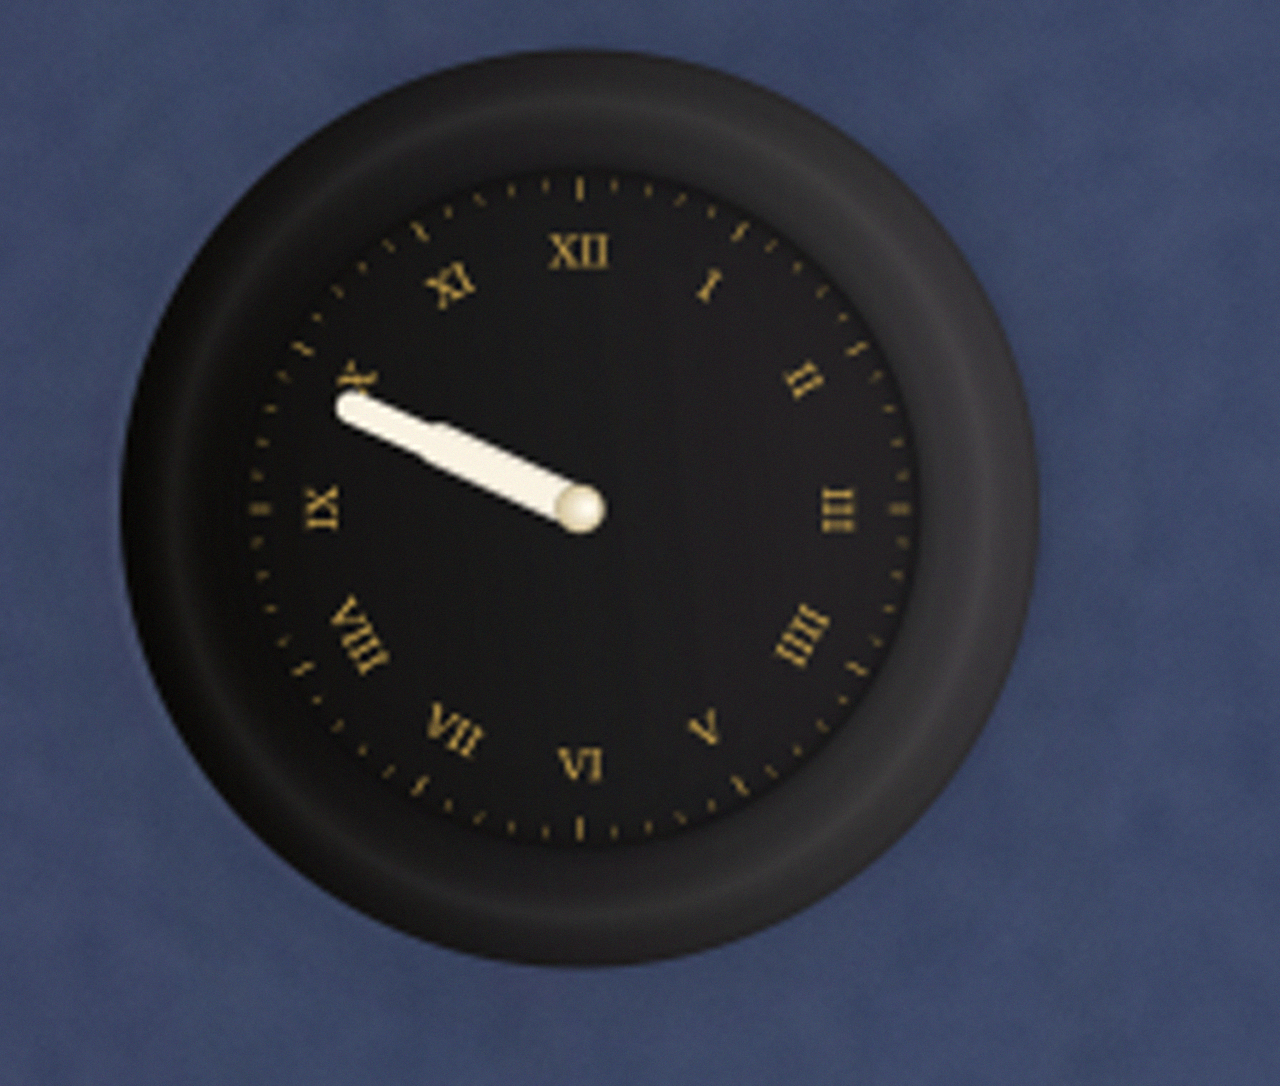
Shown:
**9:49**
